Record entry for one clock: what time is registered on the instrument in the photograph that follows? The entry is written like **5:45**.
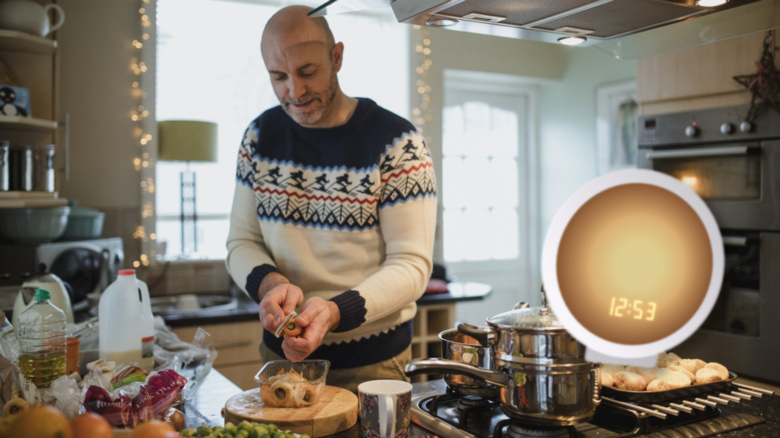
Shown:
**12:53**
